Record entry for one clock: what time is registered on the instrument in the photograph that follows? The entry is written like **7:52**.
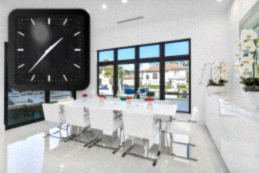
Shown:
**1:37**
